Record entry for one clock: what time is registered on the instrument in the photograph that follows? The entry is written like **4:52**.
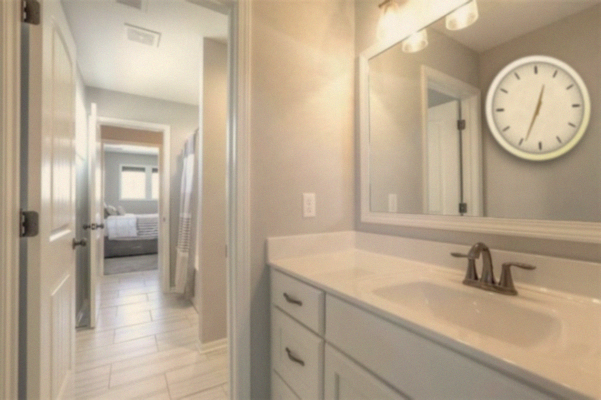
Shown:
**12:34**
